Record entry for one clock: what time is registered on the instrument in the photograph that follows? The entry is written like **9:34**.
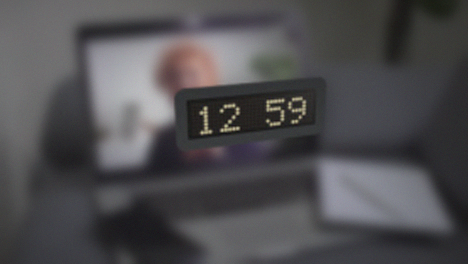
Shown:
**12:59**
